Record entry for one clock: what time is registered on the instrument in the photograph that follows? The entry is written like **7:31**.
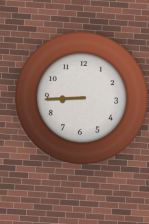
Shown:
**8:44**
